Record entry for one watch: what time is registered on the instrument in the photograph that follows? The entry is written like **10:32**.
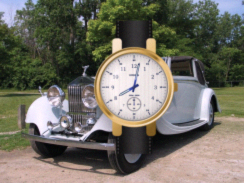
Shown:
**8:02**
